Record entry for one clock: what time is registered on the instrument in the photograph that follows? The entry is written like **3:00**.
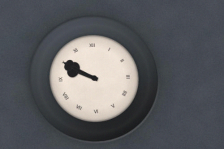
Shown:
**9:50**
